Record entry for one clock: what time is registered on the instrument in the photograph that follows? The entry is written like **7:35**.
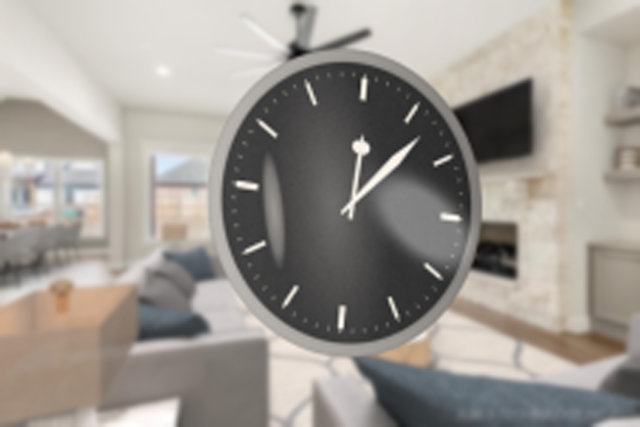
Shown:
**12:07**
